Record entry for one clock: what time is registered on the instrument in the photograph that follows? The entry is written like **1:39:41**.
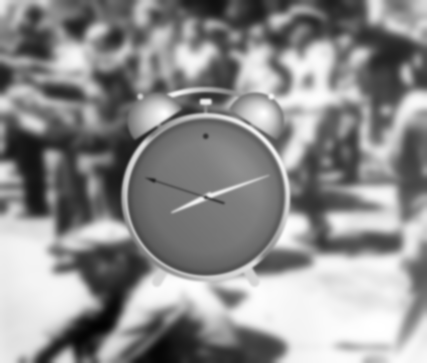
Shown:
**8:11:48**
